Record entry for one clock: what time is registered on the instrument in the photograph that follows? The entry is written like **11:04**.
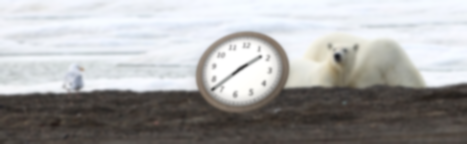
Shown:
**1:37**
